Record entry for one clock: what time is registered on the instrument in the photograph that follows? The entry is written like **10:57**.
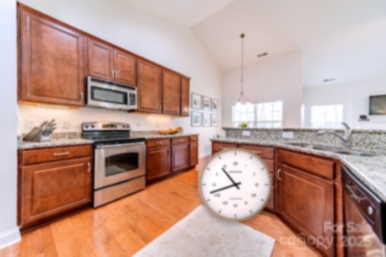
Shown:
**10:42**
